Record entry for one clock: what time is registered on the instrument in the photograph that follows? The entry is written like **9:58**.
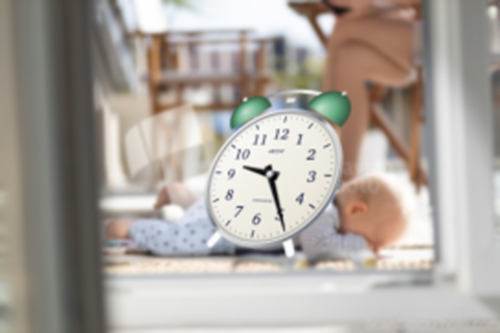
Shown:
**9:25**
